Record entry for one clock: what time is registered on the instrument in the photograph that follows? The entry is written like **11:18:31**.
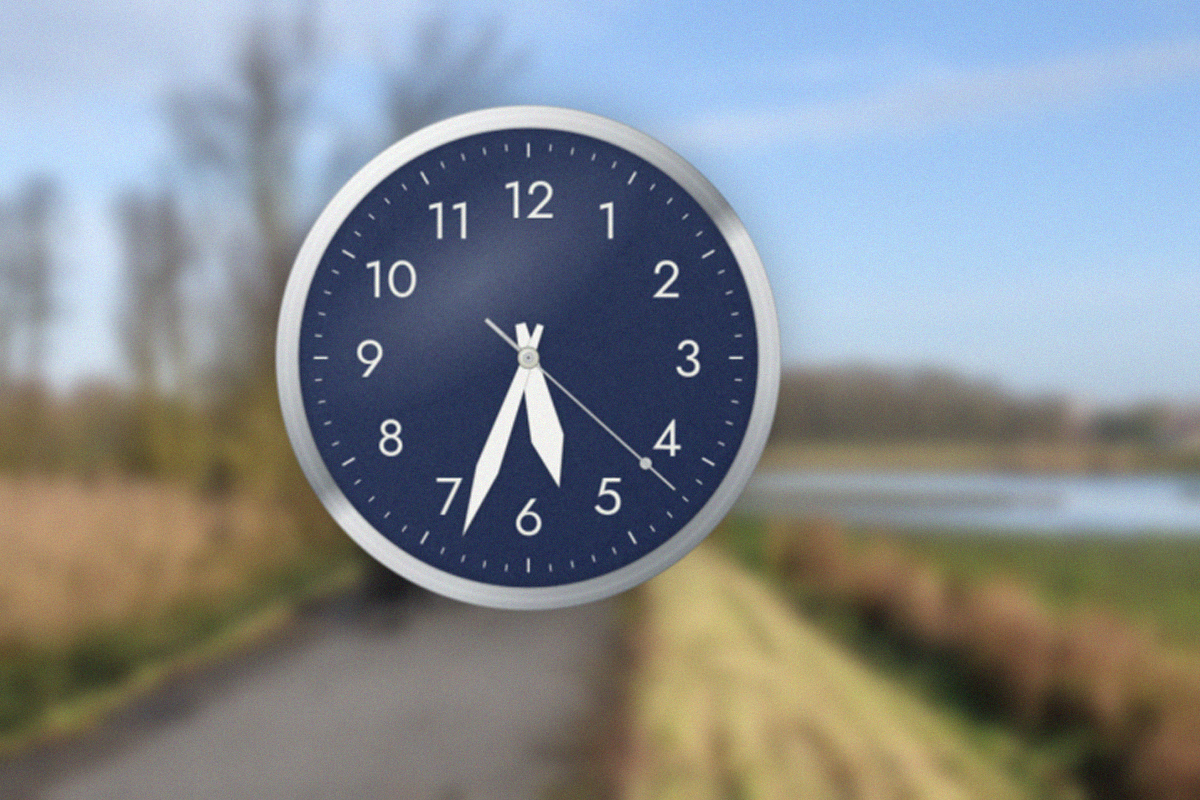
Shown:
**5:33:22**
